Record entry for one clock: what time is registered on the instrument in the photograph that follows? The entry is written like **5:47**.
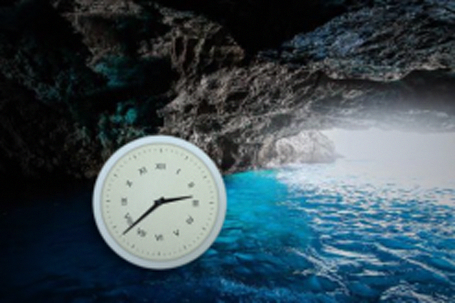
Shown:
**2:38**
